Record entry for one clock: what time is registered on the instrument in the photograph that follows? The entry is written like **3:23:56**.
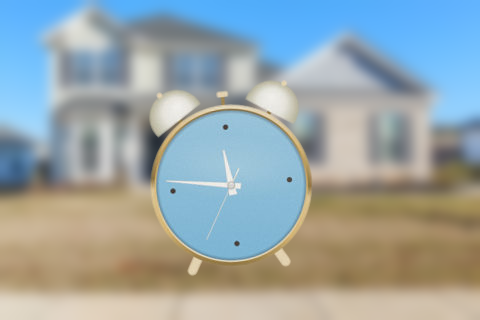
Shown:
**11:46:35**
